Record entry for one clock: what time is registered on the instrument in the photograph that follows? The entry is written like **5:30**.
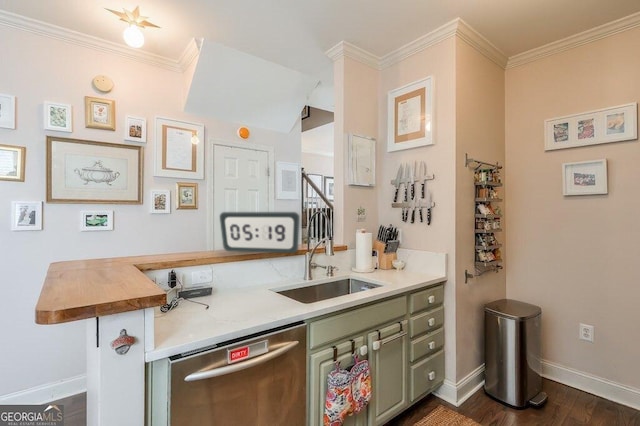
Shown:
**5:19**
